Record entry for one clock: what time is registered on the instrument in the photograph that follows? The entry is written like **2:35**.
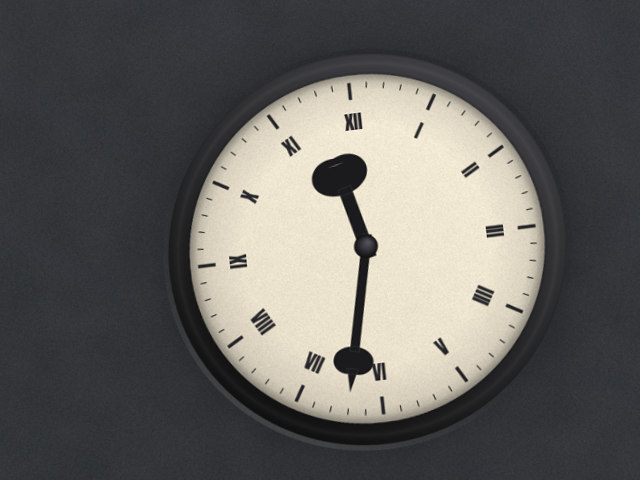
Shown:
**11:32**
